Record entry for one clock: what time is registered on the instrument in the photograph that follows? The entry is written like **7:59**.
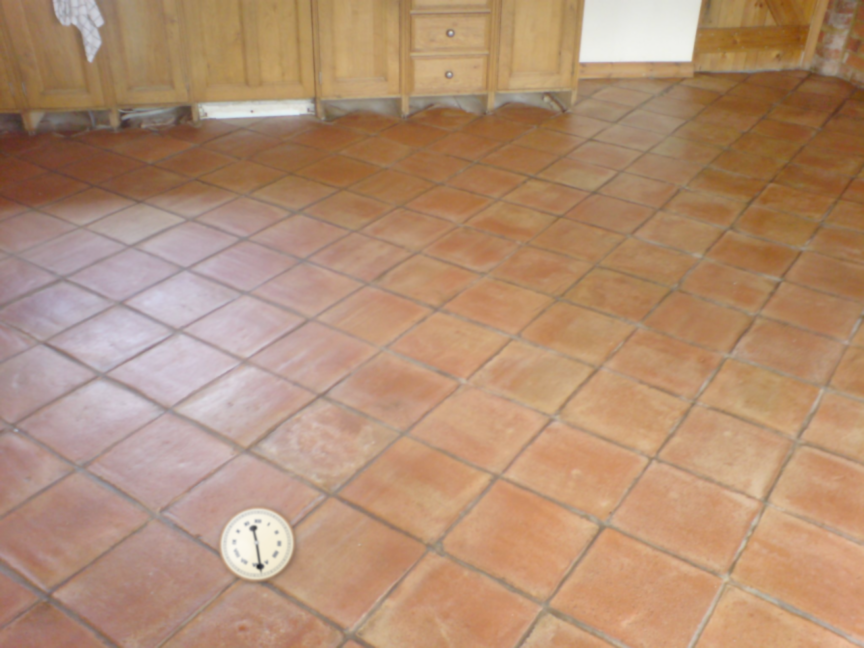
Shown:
**11:28**
